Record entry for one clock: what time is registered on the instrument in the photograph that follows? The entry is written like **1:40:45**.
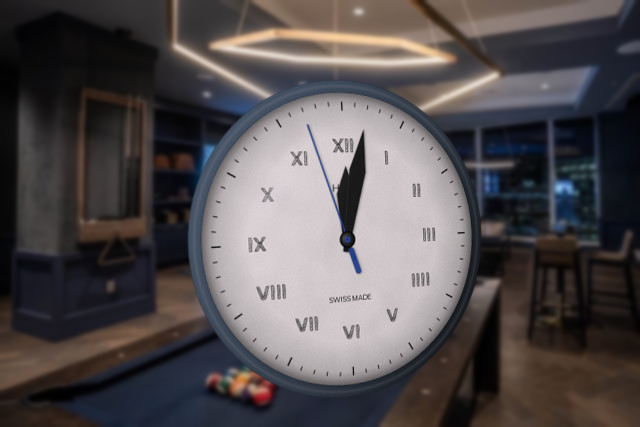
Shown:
**12:01:57**
